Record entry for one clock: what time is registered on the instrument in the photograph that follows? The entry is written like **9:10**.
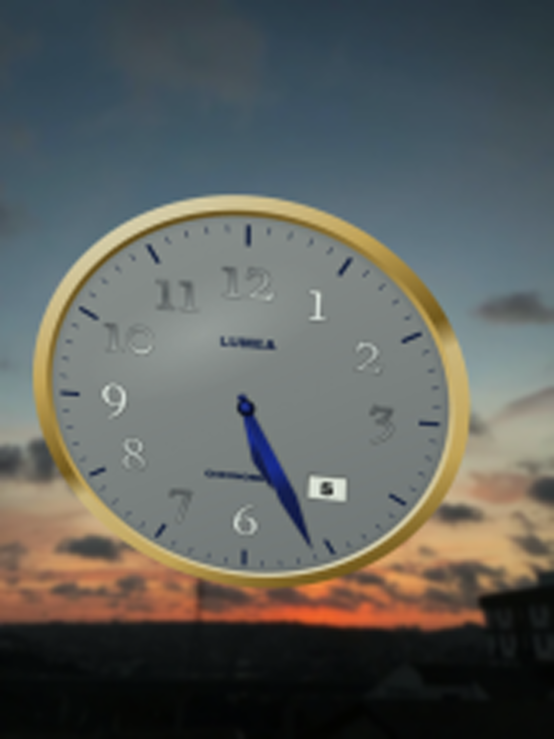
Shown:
**5:26**
